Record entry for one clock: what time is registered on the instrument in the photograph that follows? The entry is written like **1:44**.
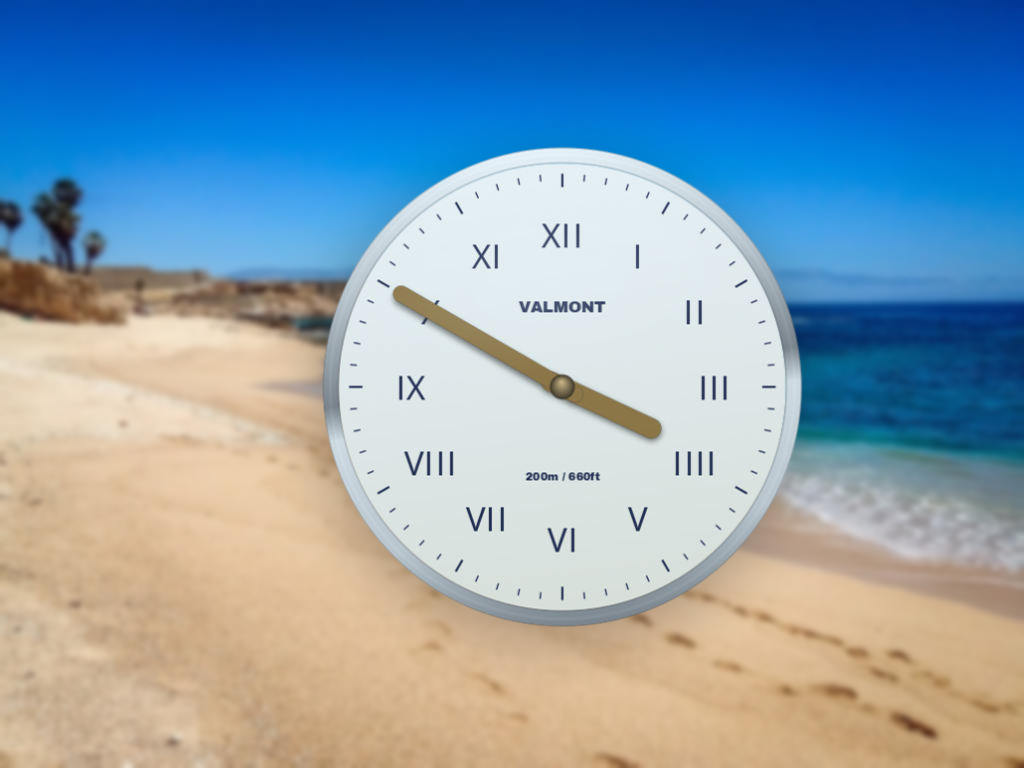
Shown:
**3:50**
